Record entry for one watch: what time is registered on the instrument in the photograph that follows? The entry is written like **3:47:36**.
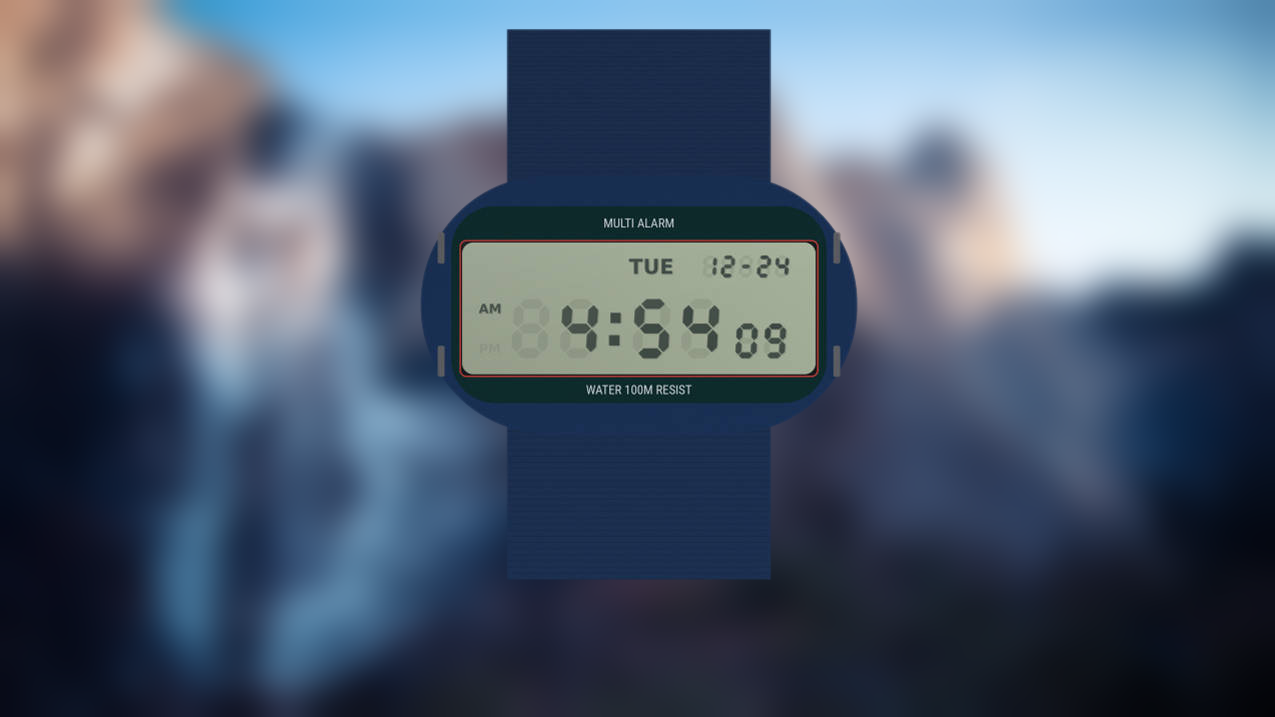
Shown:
**4:54:09**
